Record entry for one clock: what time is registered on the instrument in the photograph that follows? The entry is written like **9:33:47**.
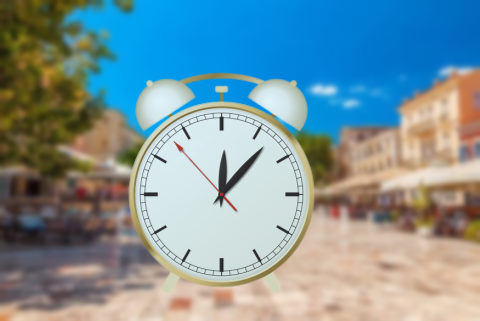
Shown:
**12:06:53**
